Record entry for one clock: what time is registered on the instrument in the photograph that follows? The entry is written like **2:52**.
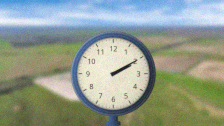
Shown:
**2:10**
